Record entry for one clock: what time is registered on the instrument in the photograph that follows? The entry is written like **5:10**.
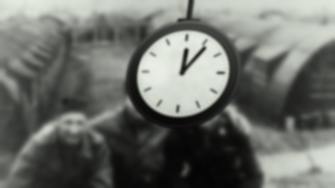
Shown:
**12:06**
